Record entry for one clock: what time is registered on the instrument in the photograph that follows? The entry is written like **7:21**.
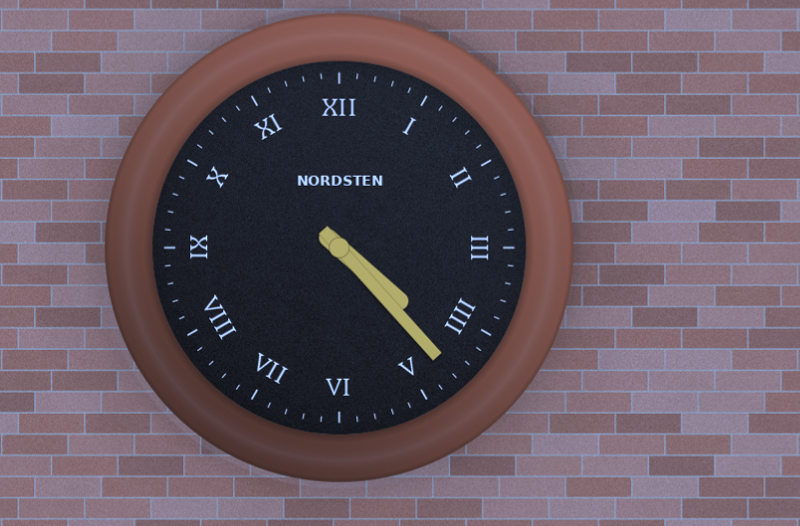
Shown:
**4:23**
